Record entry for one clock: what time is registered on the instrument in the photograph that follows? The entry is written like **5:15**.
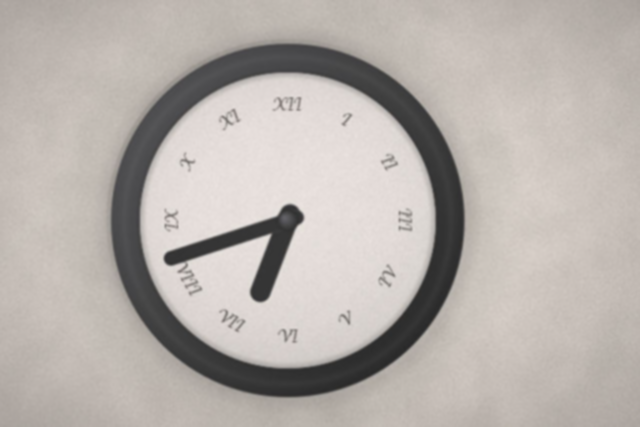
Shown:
**6:42**
